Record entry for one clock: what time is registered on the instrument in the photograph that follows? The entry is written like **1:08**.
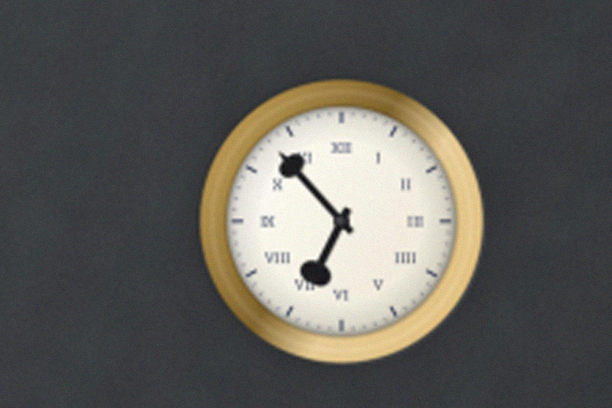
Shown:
**6:53**
